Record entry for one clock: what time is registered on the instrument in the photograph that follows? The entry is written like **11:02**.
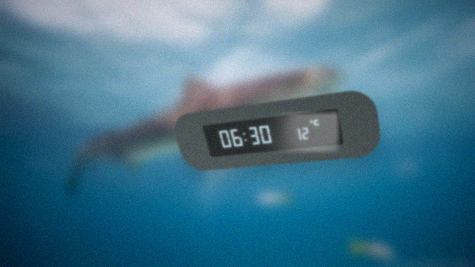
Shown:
**6:30**
